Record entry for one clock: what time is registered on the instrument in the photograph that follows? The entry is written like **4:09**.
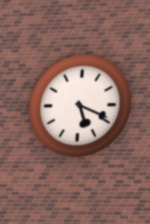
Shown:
**5:19**
